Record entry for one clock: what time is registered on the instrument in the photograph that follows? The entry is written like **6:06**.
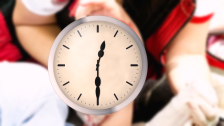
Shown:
**12:30**
